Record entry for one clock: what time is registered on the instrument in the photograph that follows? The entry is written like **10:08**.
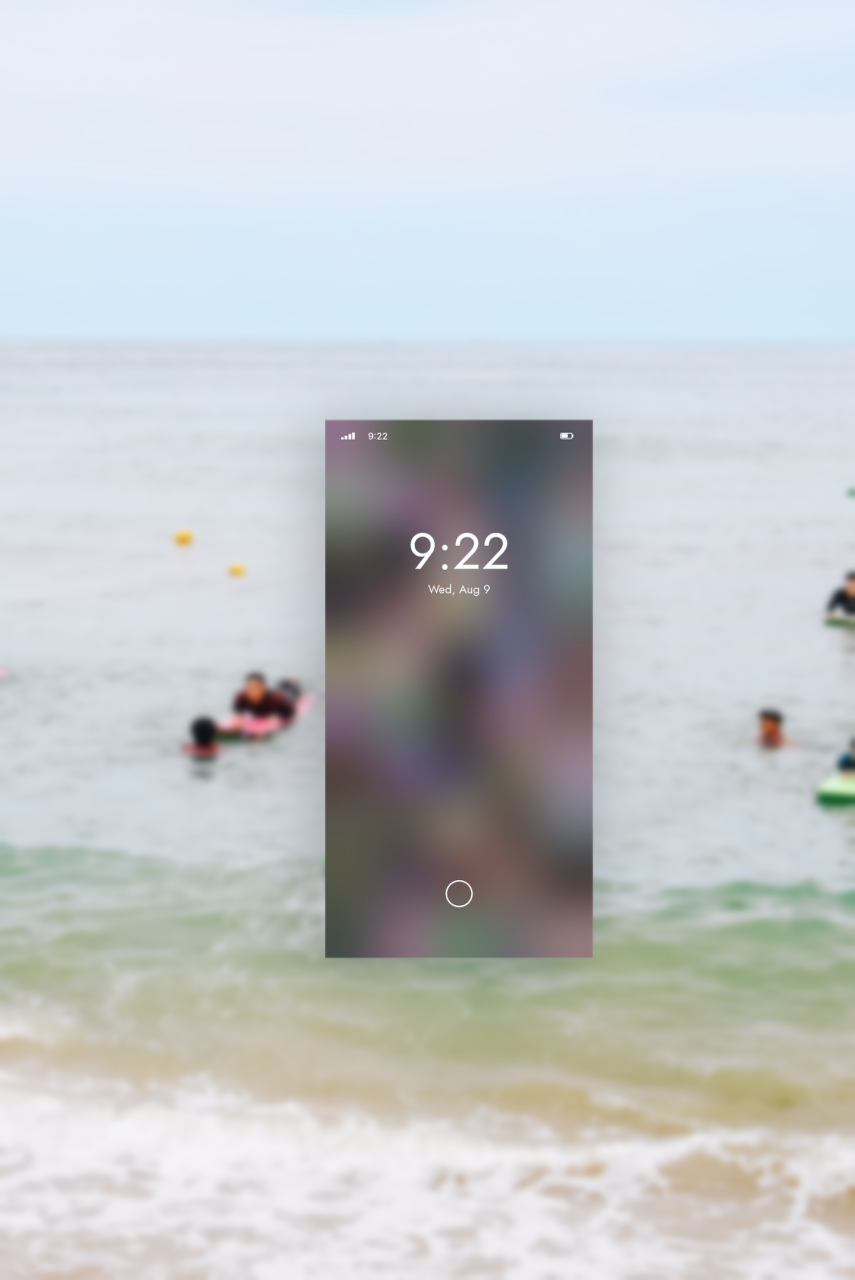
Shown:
**9:22**
